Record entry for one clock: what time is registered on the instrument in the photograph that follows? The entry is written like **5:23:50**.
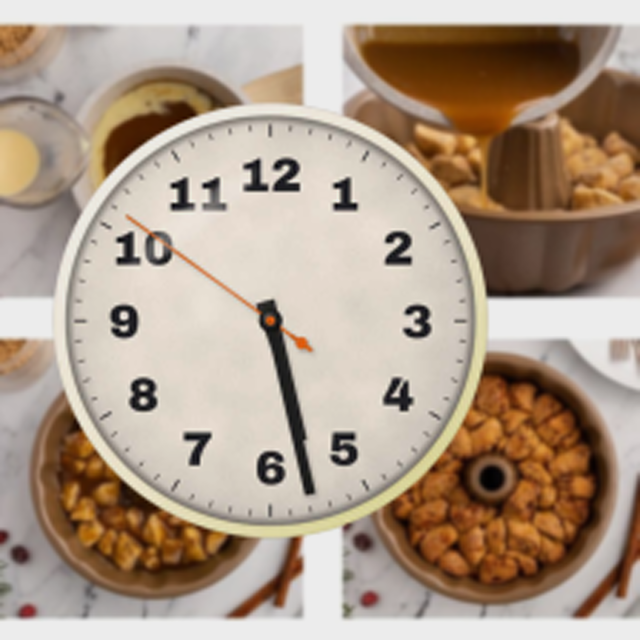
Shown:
**5:27:51**
